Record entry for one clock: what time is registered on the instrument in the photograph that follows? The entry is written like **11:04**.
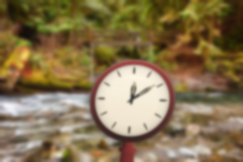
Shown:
**12:09**
